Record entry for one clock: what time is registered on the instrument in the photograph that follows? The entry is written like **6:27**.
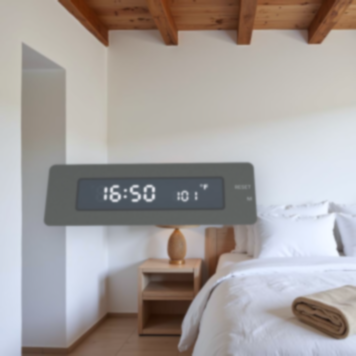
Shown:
**16:50**
